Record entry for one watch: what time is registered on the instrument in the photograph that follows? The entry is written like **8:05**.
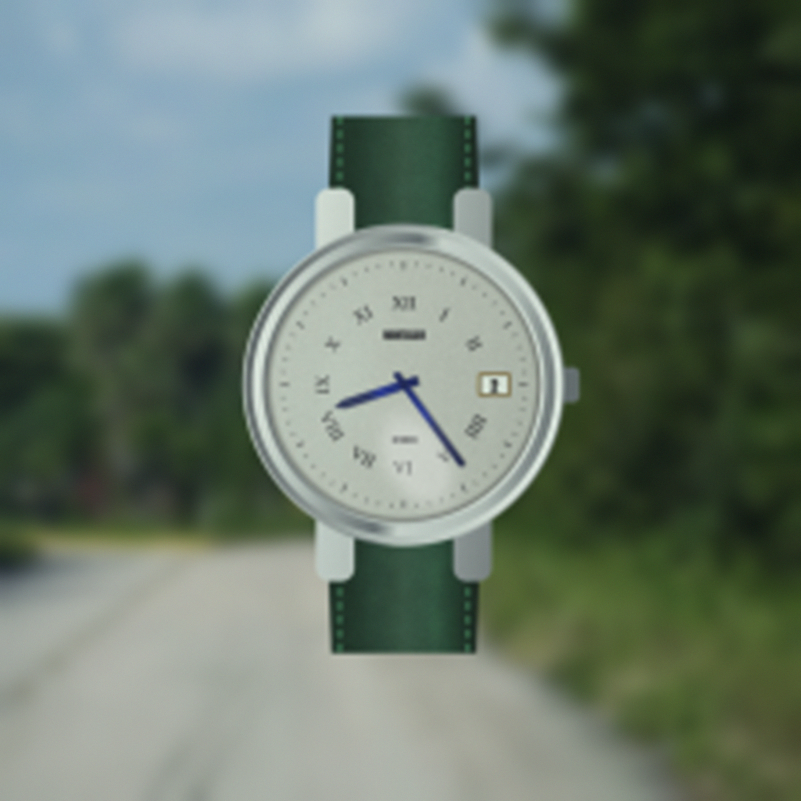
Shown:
**8:24**
